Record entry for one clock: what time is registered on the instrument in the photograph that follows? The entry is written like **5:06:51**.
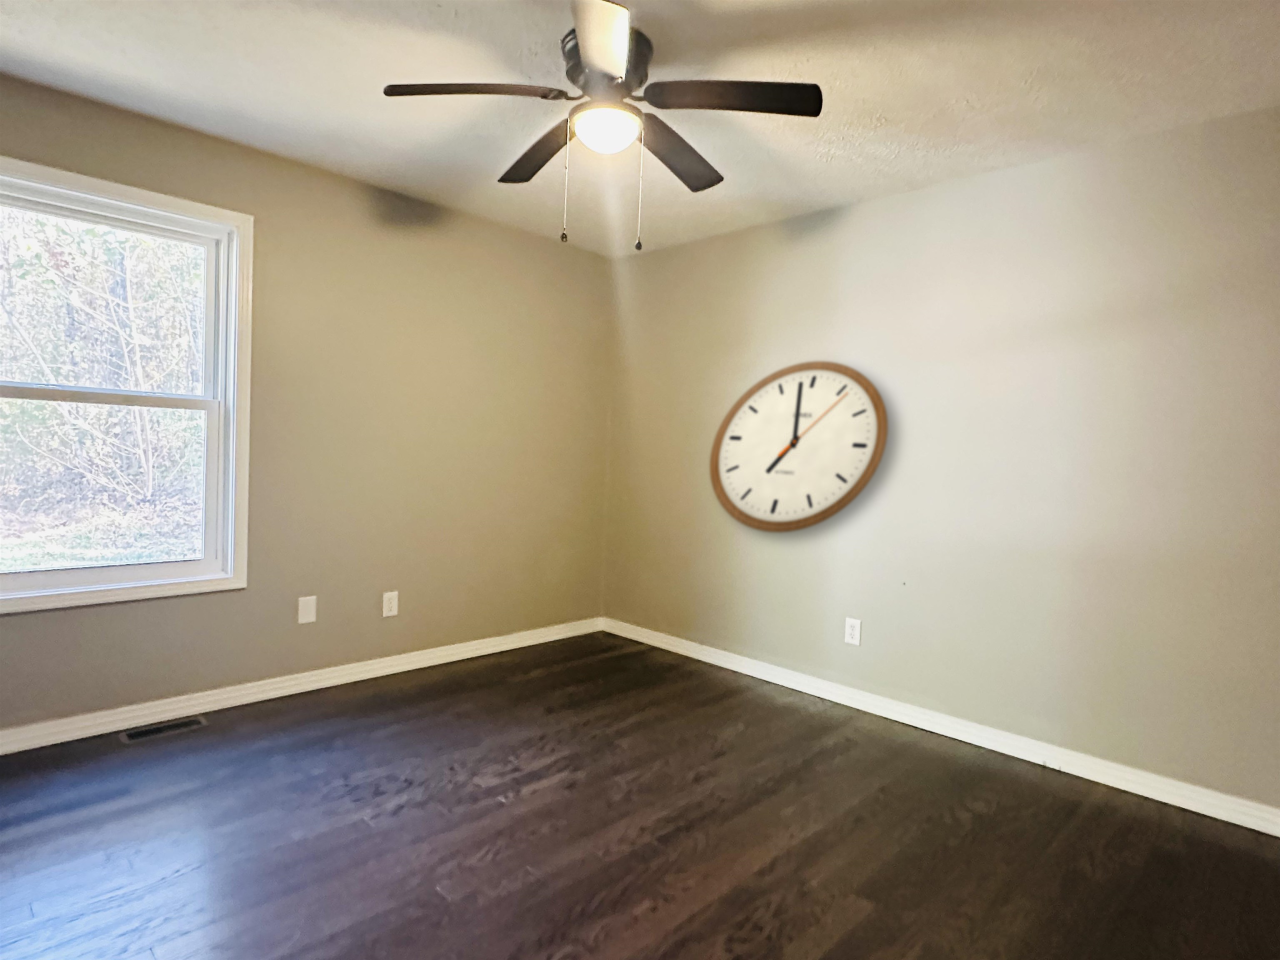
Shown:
**6:58:06**
